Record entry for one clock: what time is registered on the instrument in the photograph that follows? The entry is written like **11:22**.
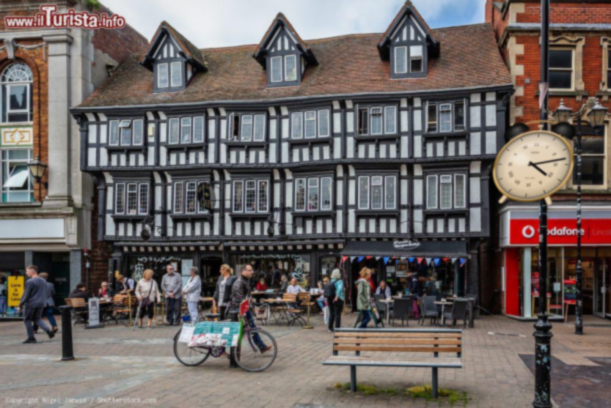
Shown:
**4:13**
